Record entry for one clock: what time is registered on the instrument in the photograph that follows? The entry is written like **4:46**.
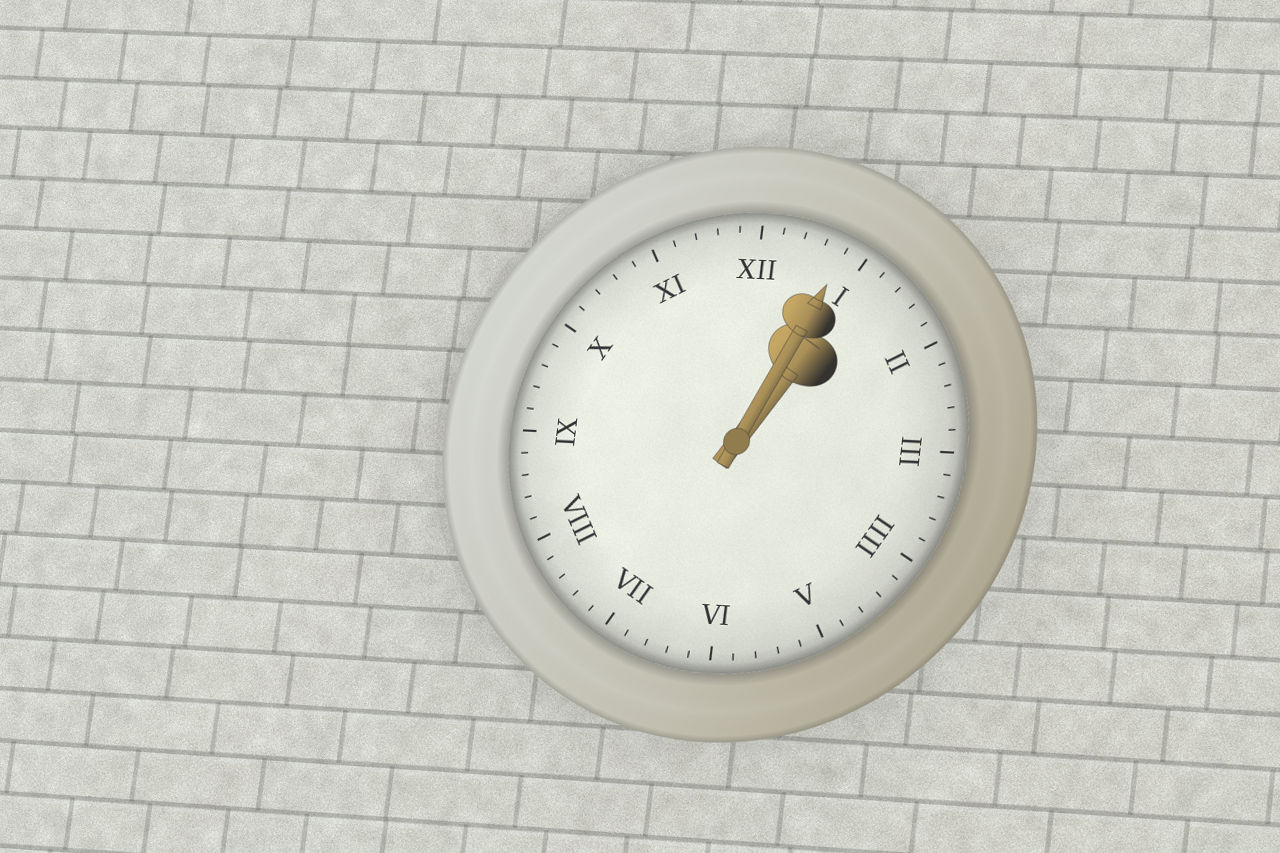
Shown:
**1:04**
